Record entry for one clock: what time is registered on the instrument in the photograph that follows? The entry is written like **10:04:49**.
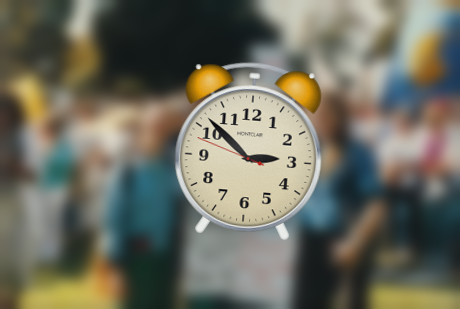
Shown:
**2:51:48**
